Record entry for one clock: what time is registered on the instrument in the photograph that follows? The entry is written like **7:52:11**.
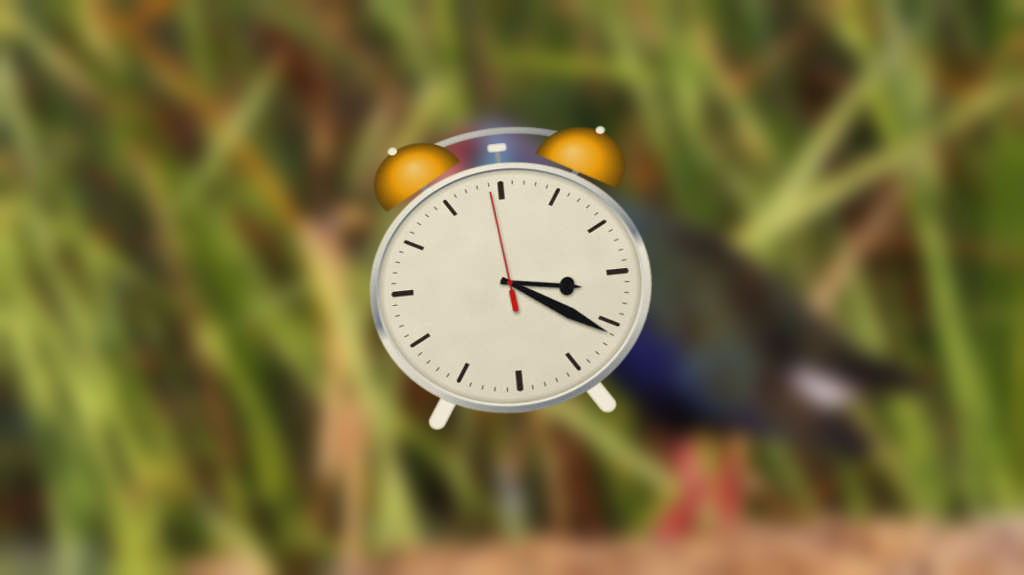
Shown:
**3:20:59**
